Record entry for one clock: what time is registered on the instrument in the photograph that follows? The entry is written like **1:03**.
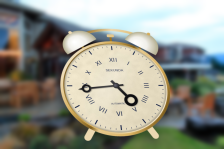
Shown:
**4:44**
